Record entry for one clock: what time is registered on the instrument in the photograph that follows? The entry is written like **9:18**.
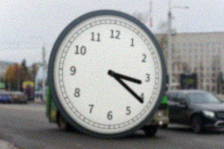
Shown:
**3:21**
